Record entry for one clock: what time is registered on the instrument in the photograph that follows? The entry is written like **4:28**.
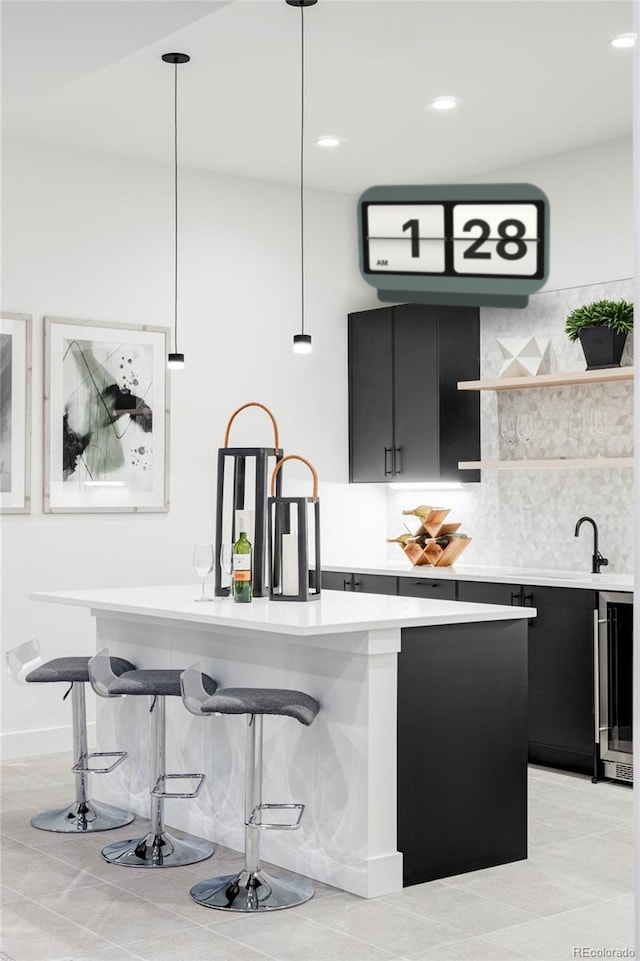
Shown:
**1:28**
